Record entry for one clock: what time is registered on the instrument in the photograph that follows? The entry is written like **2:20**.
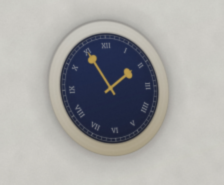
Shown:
**1:55**
